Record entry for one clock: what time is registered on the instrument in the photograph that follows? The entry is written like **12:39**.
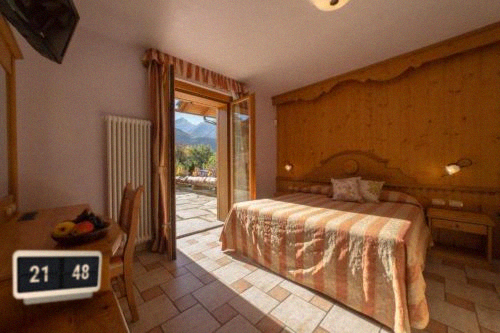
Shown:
**21:48**
